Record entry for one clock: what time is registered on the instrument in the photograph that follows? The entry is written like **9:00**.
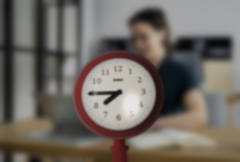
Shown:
**7:45**
